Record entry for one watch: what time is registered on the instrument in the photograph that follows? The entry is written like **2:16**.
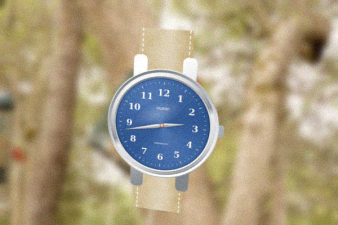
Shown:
**2:43**
